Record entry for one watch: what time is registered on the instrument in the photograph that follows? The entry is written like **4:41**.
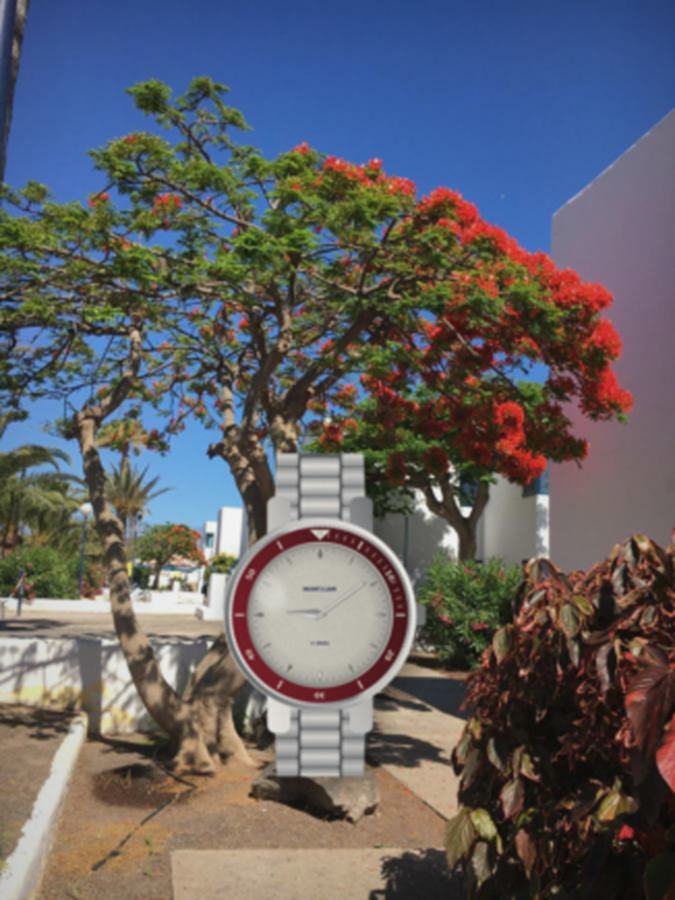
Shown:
**9:09**
